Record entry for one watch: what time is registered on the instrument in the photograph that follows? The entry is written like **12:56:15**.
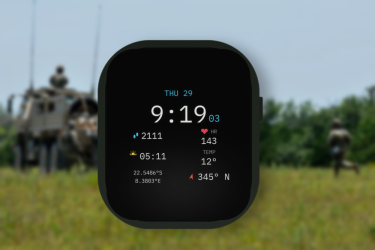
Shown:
**9:19:03**
